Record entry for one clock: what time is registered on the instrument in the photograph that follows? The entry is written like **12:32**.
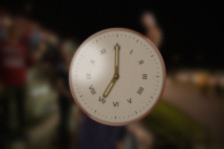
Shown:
**7:00**
